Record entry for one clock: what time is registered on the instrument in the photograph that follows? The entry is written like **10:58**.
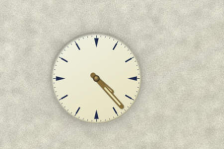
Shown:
**4:23**
